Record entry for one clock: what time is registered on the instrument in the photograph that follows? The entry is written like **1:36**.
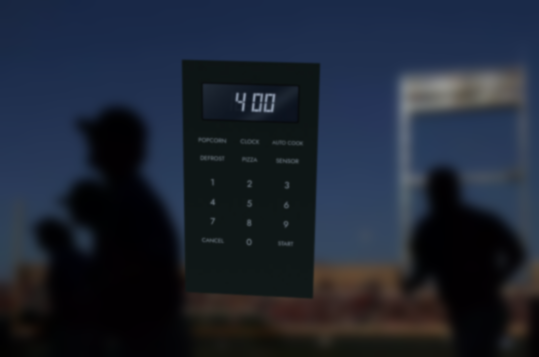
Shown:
**4:00**
